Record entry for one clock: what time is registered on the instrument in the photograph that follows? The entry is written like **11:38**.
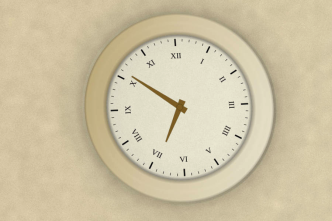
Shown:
**6:51**
